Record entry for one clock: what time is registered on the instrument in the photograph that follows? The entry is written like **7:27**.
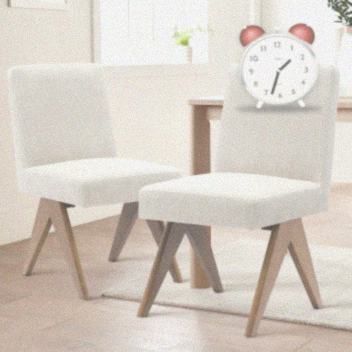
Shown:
**1:33**
